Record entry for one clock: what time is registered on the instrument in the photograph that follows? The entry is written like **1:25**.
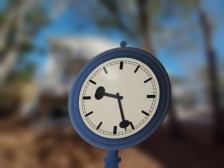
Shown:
**9:27**
